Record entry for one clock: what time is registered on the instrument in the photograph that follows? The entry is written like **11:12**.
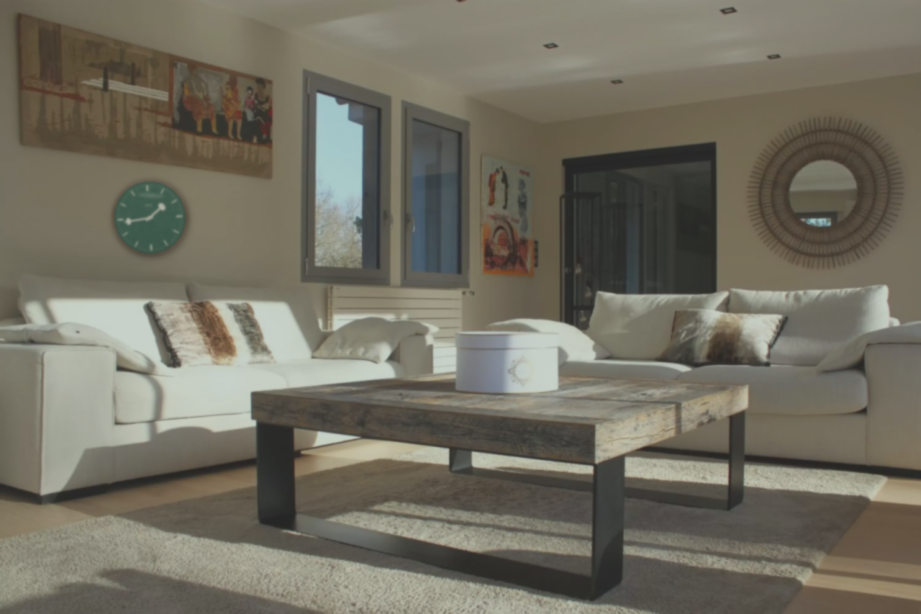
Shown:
**1:44**
